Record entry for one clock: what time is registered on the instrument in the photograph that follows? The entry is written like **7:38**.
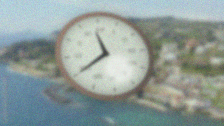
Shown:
**11:40**
